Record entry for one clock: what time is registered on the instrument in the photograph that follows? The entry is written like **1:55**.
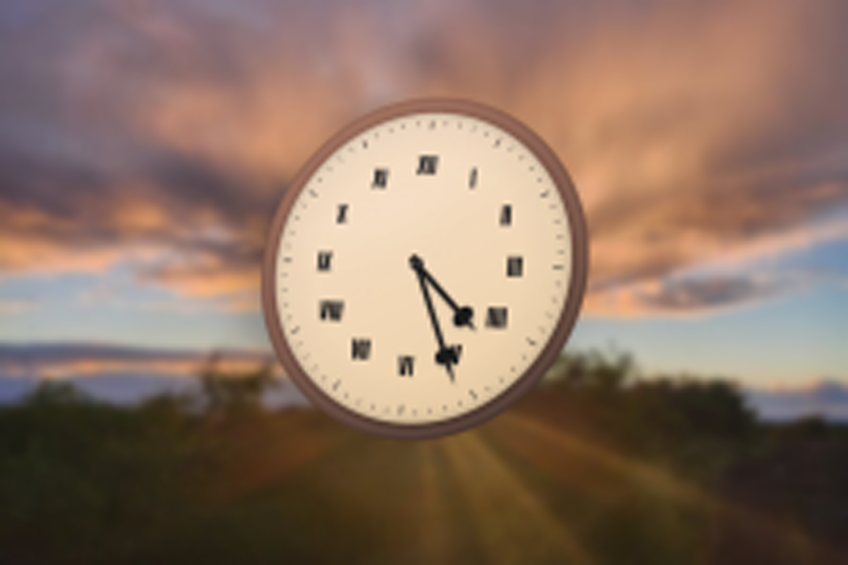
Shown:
**4:26**
